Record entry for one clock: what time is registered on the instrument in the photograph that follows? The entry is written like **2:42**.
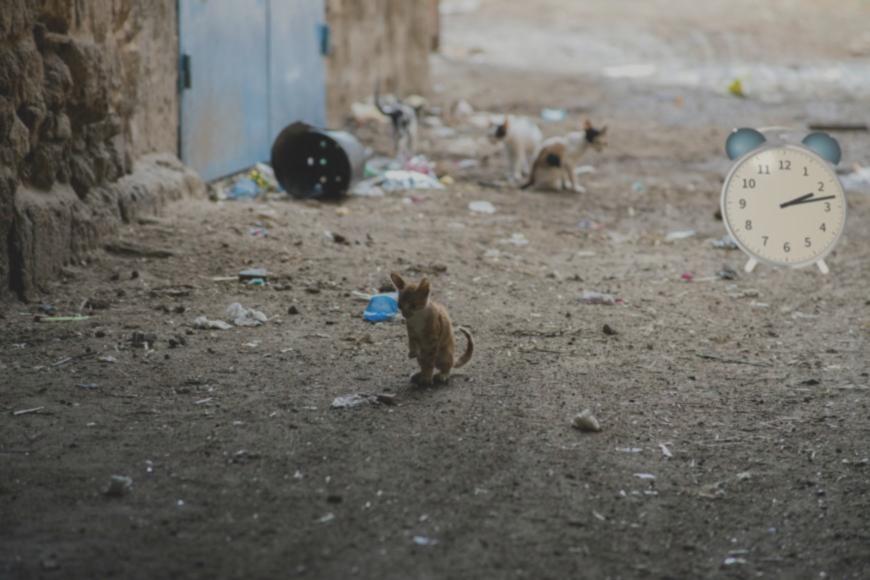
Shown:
**2:13**
